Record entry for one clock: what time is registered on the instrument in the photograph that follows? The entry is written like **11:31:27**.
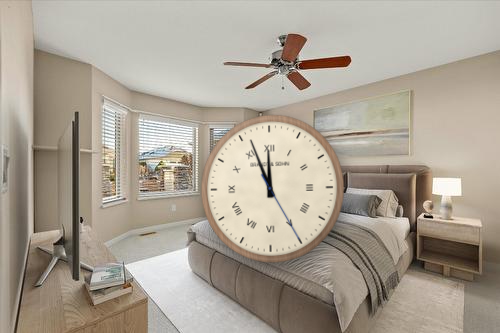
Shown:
**11:56:25**
